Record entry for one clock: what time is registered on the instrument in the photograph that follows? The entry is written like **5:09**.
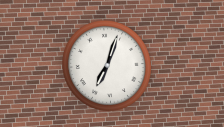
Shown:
**7:04**
